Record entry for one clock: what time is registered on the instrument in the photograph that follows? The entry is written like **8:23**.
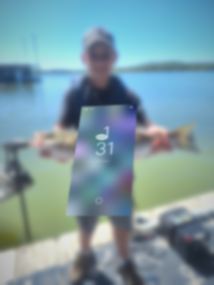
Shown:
**1:31**
